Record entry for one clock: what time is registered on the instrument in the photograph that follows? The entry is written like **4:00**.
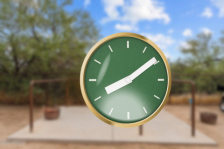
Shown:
**8:09**
